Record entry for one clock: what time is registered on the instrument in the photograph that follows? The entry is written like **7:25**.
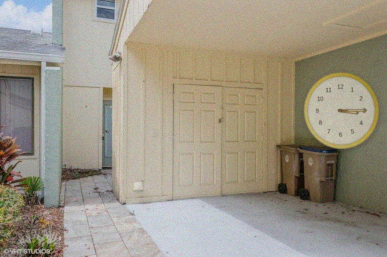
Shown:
**3:15**
